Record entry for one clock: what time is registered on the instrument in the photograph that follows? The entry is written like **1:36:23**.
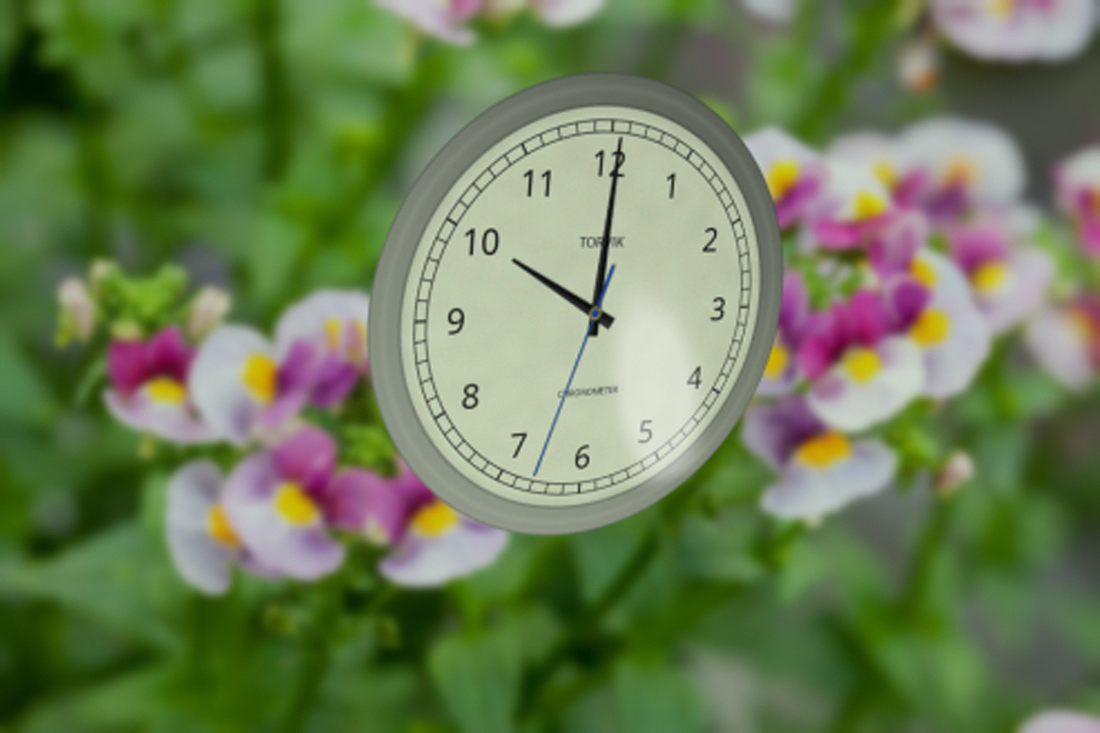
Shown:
**10:00:33**
